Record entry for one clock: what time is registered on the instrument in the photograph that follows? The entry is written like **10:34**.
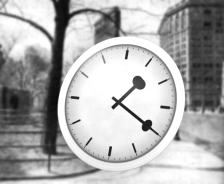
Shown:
**1:20**
